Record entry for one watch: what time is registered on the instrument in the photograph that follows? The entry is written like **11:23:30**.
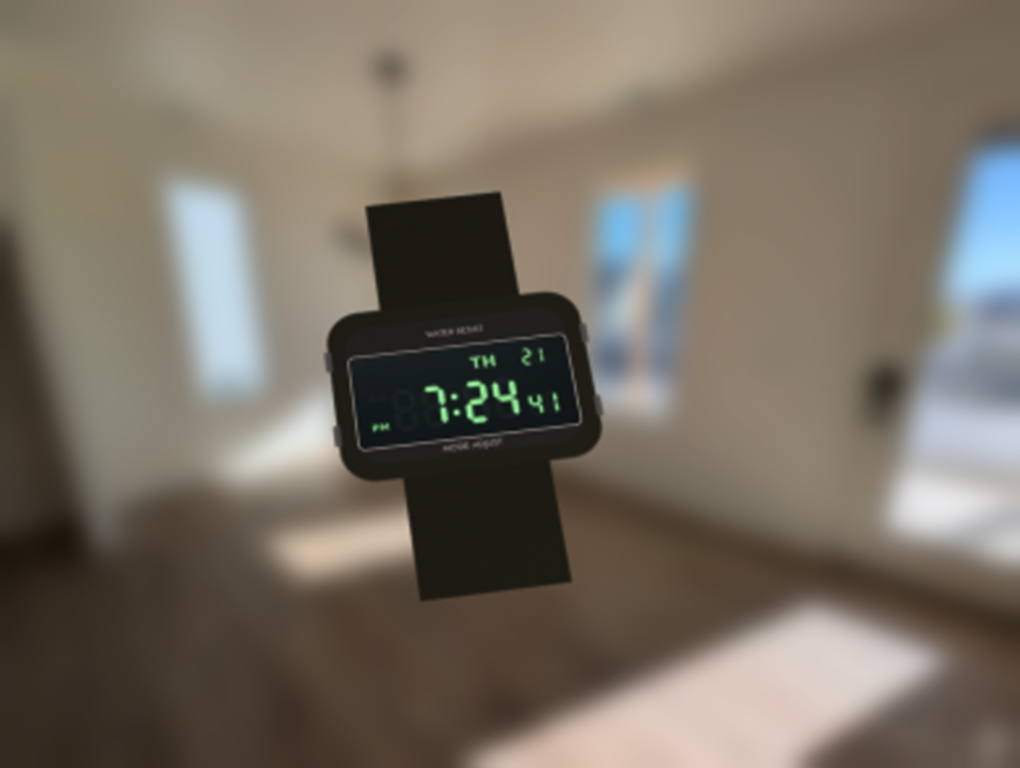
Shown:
**7:24:41**
